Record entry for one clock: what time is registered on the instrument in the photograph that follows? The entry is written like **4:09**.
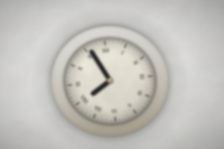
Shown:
**7:56**
